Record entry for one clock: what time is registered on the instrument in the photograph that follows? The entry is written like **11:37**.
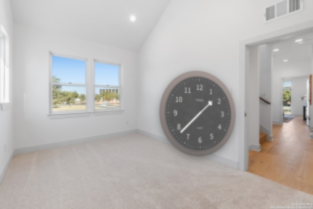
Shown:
**1:38**
